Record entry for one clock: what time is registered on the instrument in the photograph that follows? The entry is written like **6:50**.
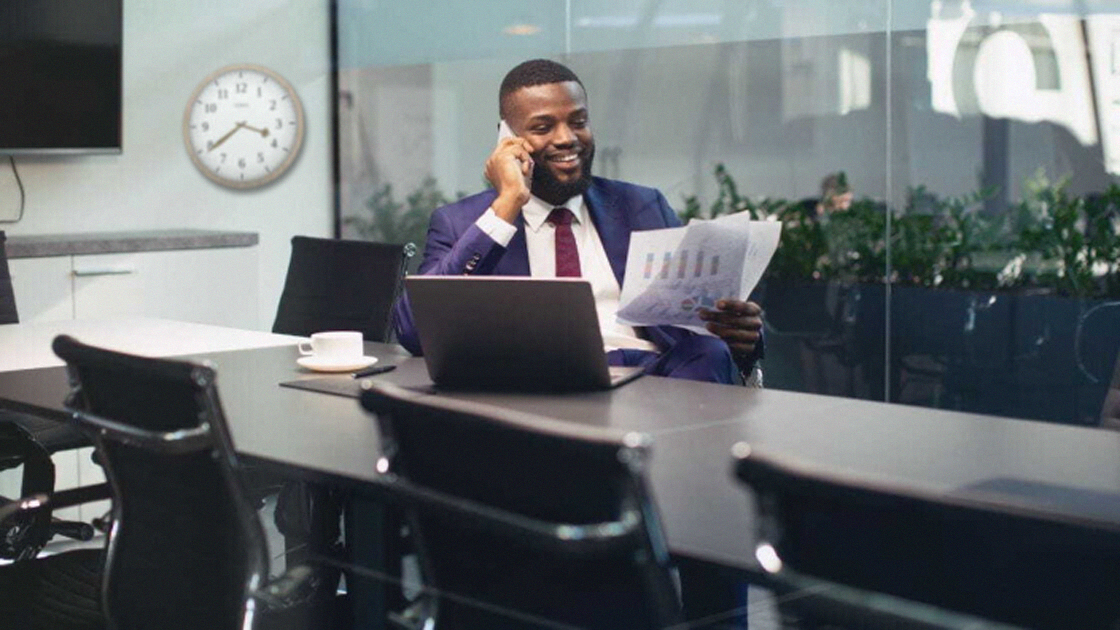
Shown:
**3:39**
